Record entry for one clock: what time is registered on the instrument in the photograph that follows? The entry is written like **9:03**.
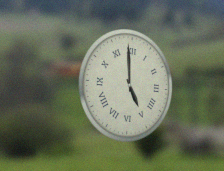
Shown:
**4:59**
